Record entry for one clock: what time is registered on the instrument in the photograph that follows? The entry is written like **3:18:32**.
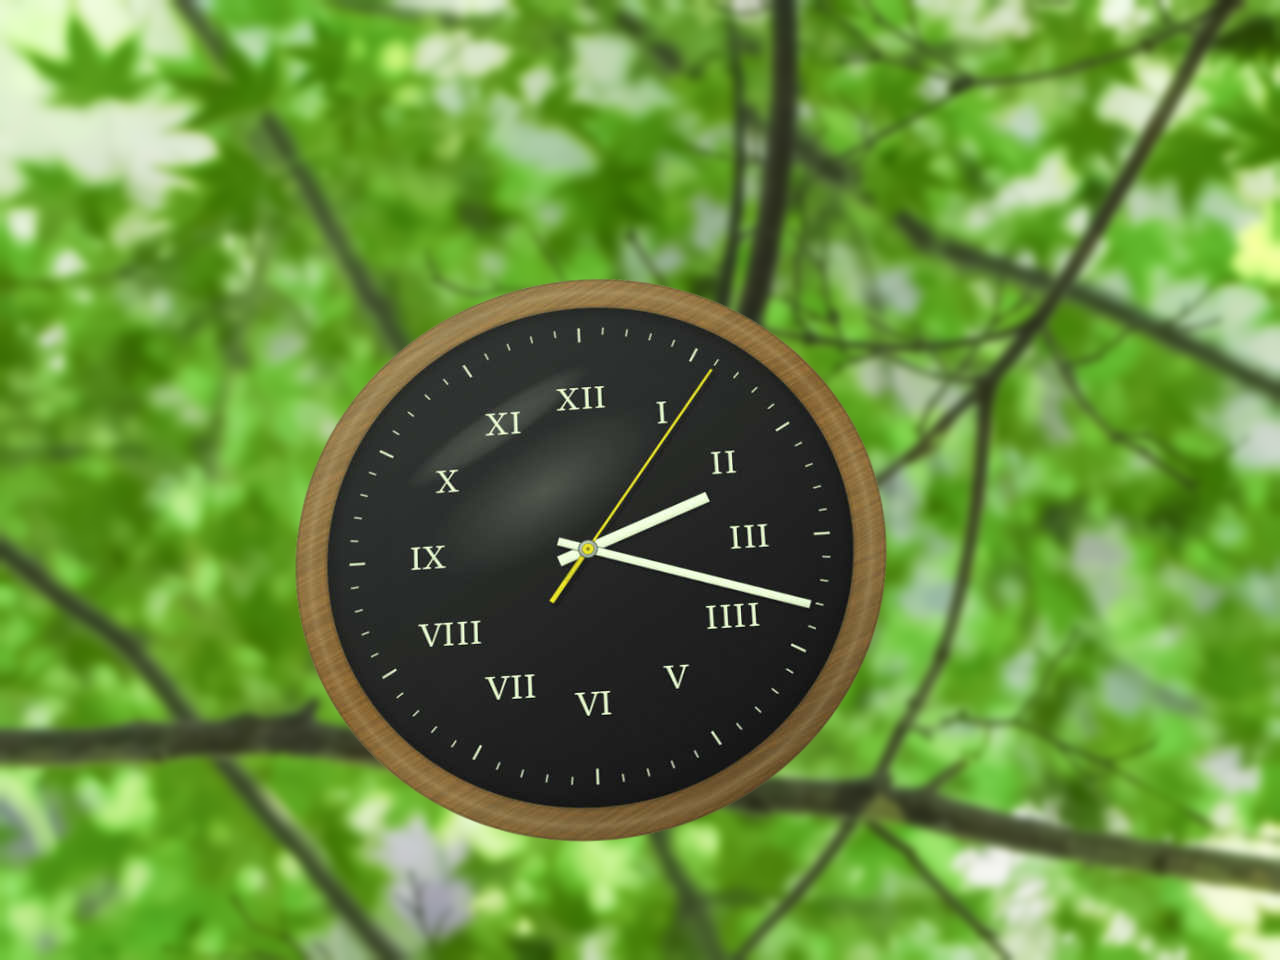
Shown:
**2:18:06**
